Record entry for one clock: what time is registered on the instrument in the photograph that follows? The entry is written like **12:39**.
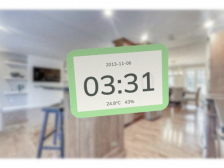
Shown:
**3:31**
